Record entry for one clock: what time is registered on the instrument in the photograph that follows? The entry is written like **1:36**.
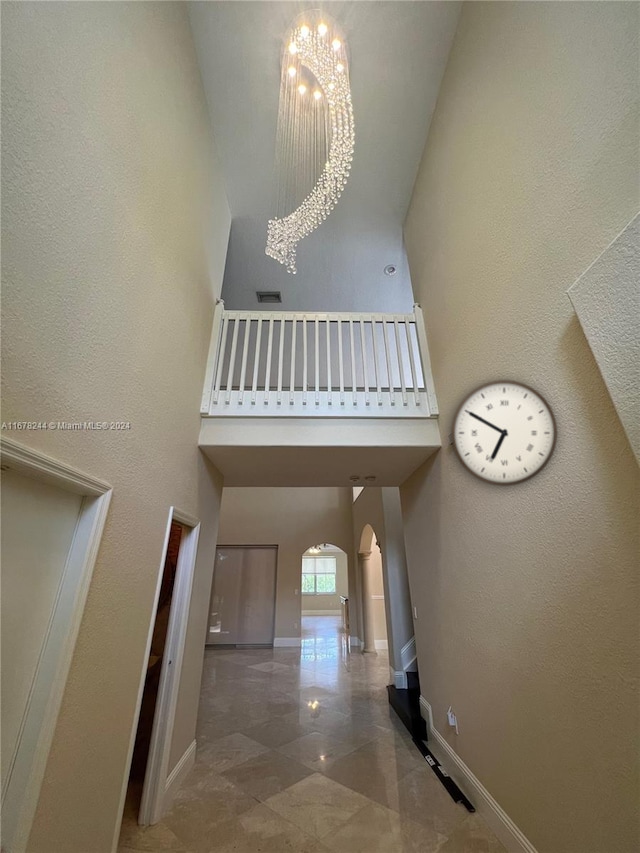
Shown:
**6:50**
